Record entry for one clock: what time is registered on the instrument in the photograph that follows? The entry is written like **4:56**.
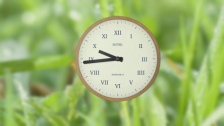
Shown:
**9:44**
